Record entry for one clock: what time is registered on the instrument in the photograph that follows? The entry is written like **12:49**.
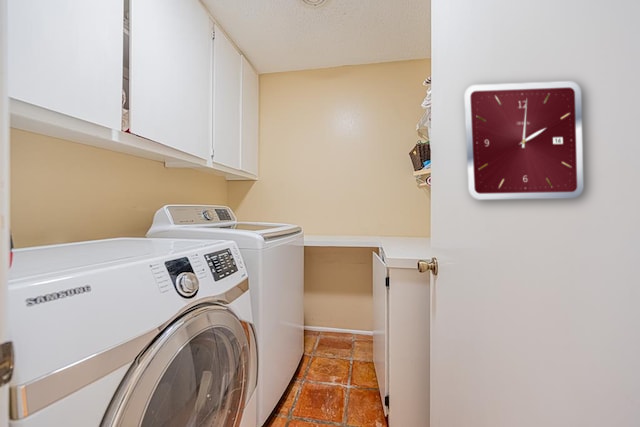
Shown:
**2:01**
